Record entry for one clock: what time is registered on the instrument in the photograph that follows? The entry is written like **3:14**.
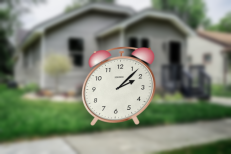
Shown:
**2:07**
